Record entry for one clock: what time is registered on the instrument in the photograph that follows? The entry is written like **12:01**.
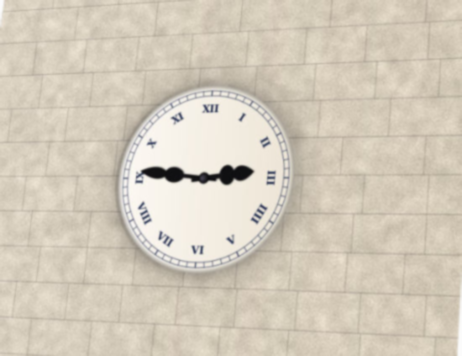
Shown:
**2:46**
